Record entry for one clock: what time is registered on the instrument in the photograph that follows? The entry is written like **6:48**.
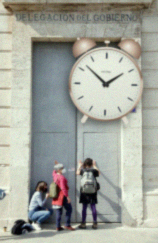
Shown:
**1:52**
